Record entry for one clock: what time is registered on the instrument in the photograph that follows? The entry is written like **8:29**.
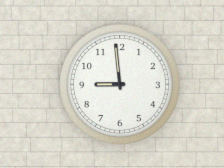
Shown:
**8:59**
